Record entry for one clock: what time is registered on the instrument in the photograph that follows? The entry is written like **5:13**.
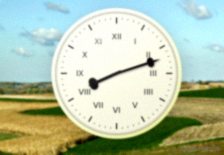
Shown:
**8:12**
